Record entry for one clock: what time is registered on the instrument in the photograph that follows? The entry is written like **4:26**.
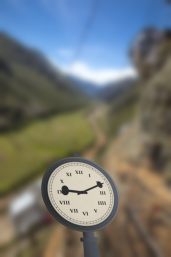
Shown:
**9:11**
